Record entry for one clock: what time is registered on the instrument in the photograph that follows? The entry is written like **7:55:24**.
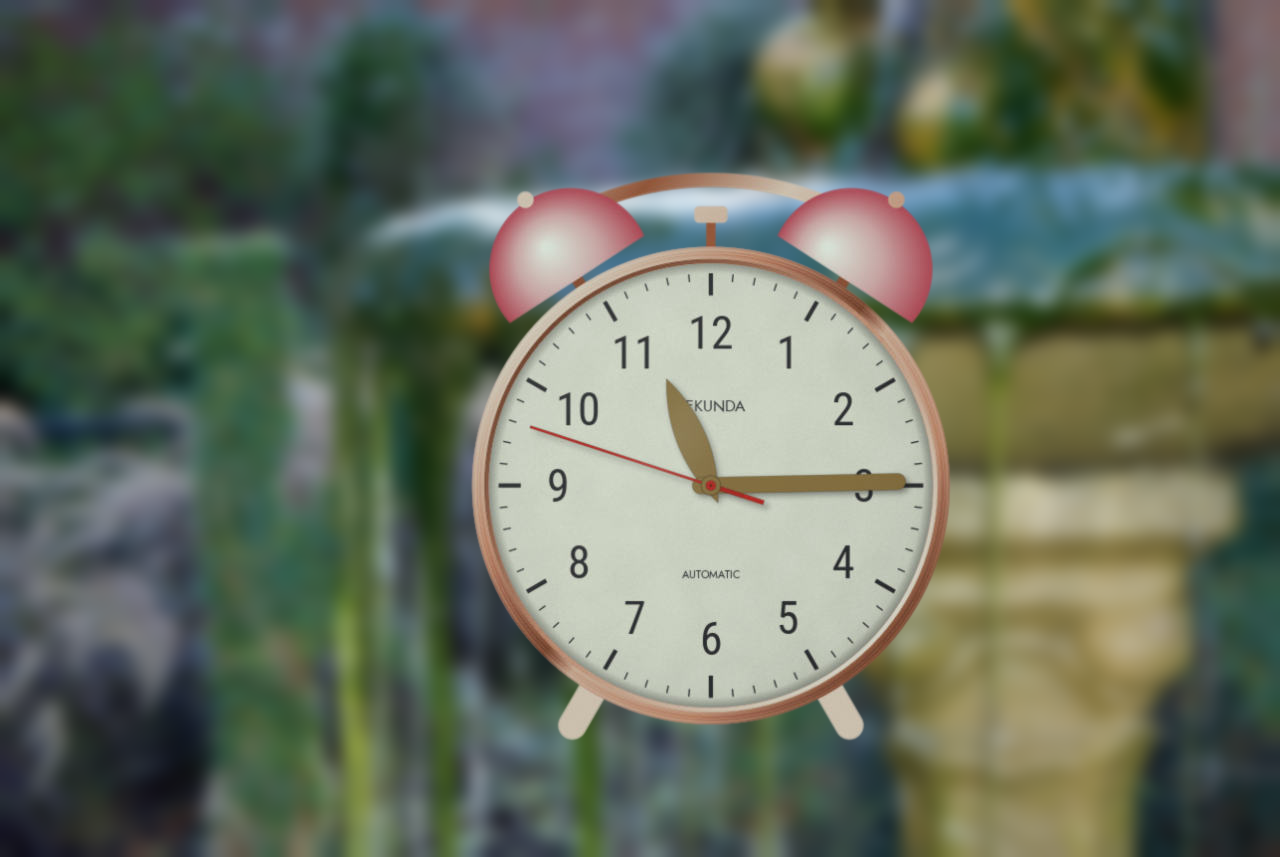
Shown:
**11:14:48**
